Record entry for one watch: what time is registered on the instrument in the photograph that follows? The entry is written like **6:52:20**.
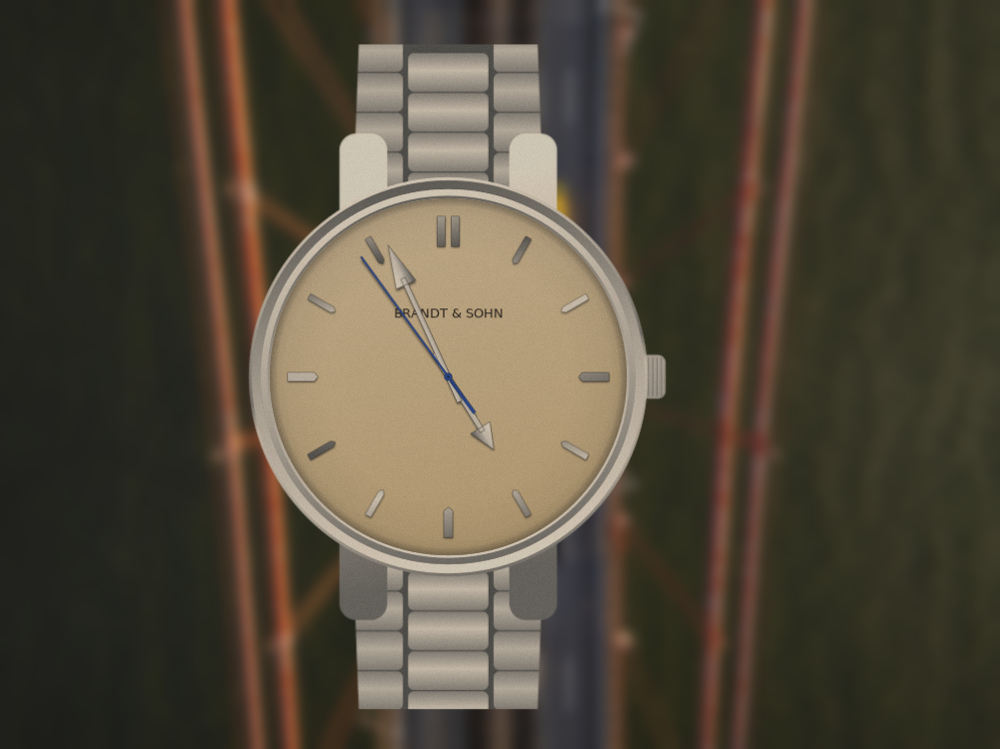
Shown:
**4:55:54**
